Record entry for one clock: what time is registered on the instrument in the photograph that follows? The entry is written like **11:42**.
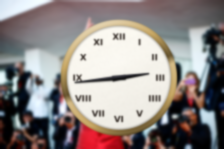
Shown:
**2:44**
